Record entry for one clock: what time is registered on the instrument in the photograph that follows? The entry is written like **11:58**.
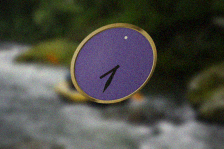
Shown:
**7:32**
